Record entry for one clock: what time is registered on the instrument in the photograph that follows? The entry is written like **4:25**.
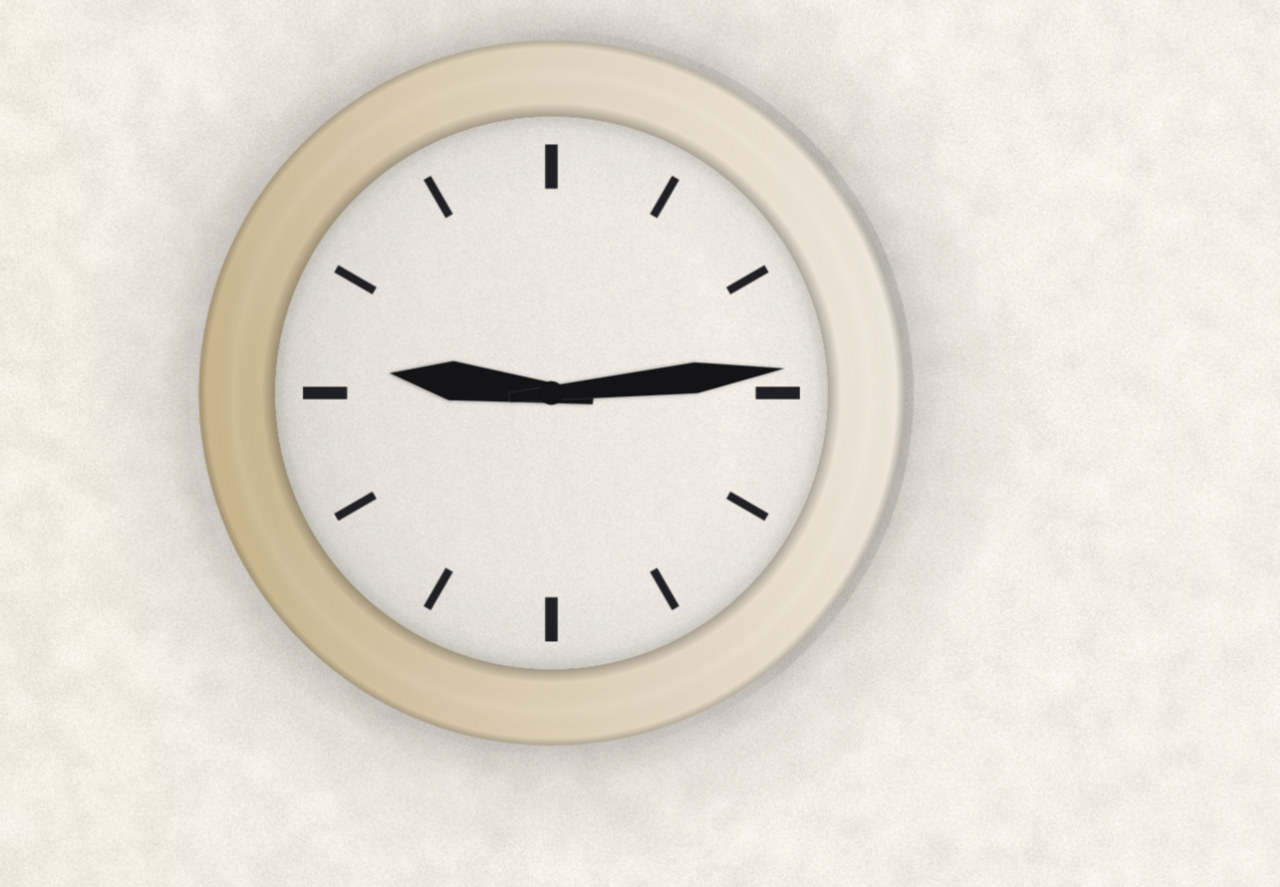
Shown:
**9:14**
